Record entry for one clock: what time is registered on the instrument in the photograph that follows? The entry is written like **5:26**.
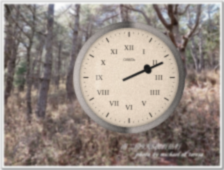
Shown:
**2:11**
